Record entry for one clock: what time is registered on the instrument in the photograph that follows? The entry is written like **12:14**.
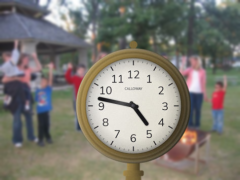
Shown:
**4:47**
